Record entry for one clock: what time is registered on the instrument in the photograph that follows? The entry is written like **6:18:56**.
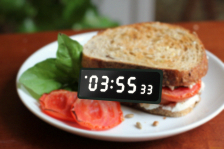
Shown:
**3:55:33**
